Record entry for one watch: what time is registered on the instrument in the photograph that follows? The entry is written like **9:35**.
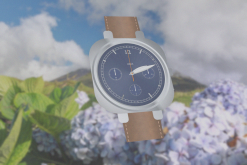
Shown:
**2:12**
